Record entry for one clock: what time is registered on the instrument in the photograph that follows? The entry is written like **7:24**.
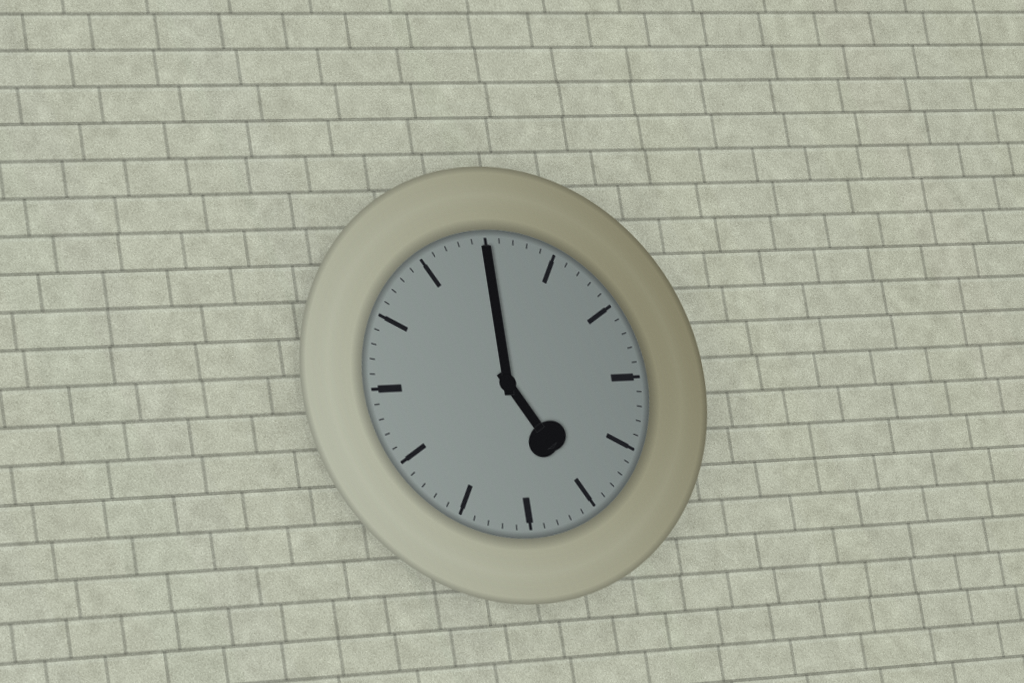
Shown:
**5:00**
